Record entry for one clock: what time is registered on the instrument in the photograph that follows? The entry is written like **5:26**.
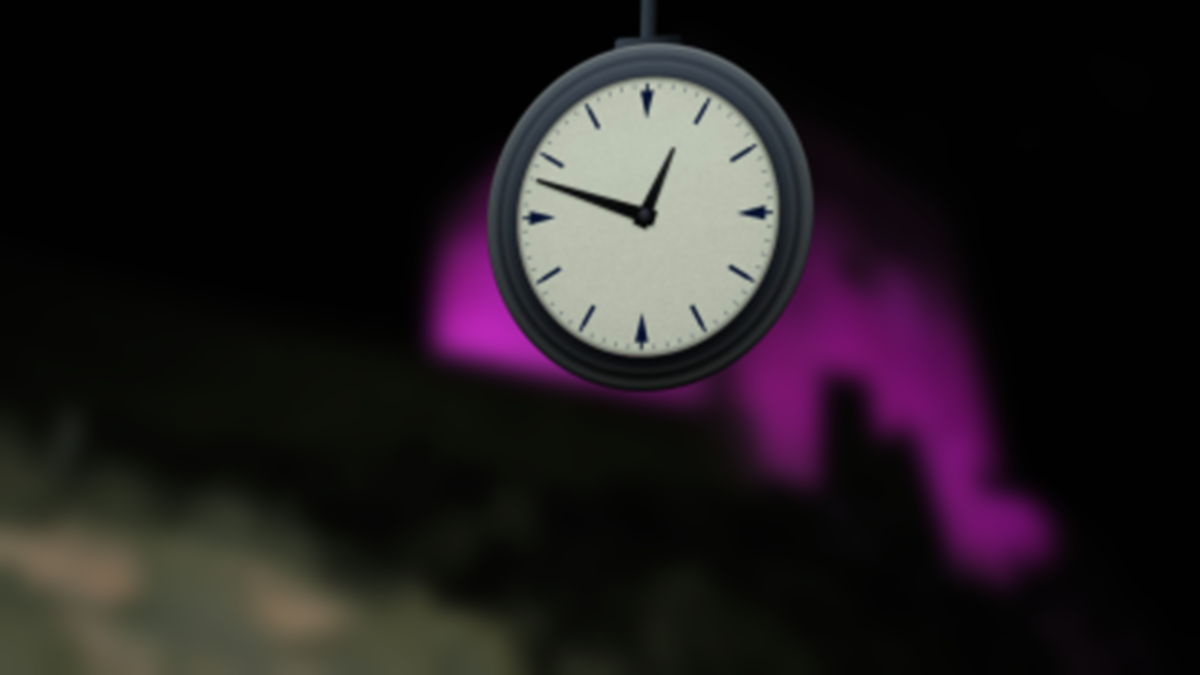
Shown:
**12:48**
